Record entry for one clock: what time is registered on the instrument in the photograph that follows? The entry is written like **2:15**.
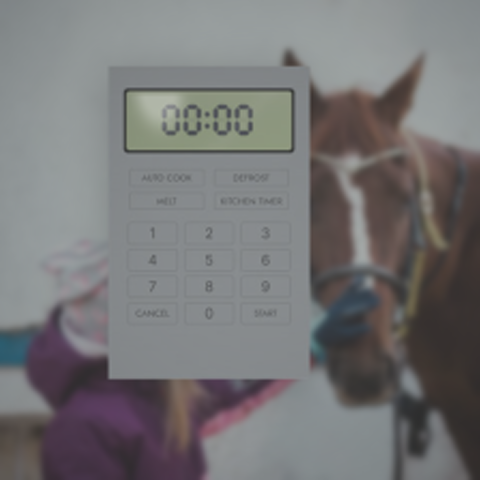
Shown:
**0:00**
